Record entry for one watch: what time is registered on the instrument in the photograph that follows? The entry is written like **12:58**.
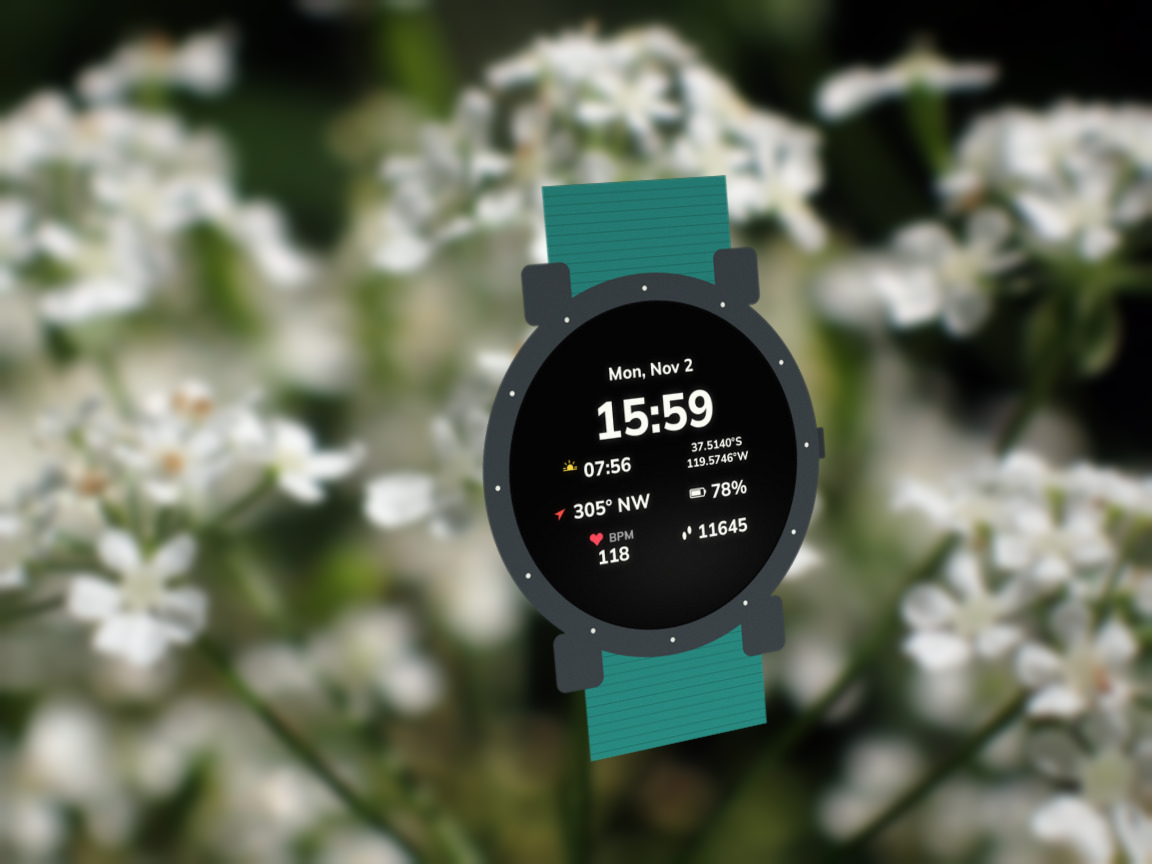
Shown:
**15:59**
